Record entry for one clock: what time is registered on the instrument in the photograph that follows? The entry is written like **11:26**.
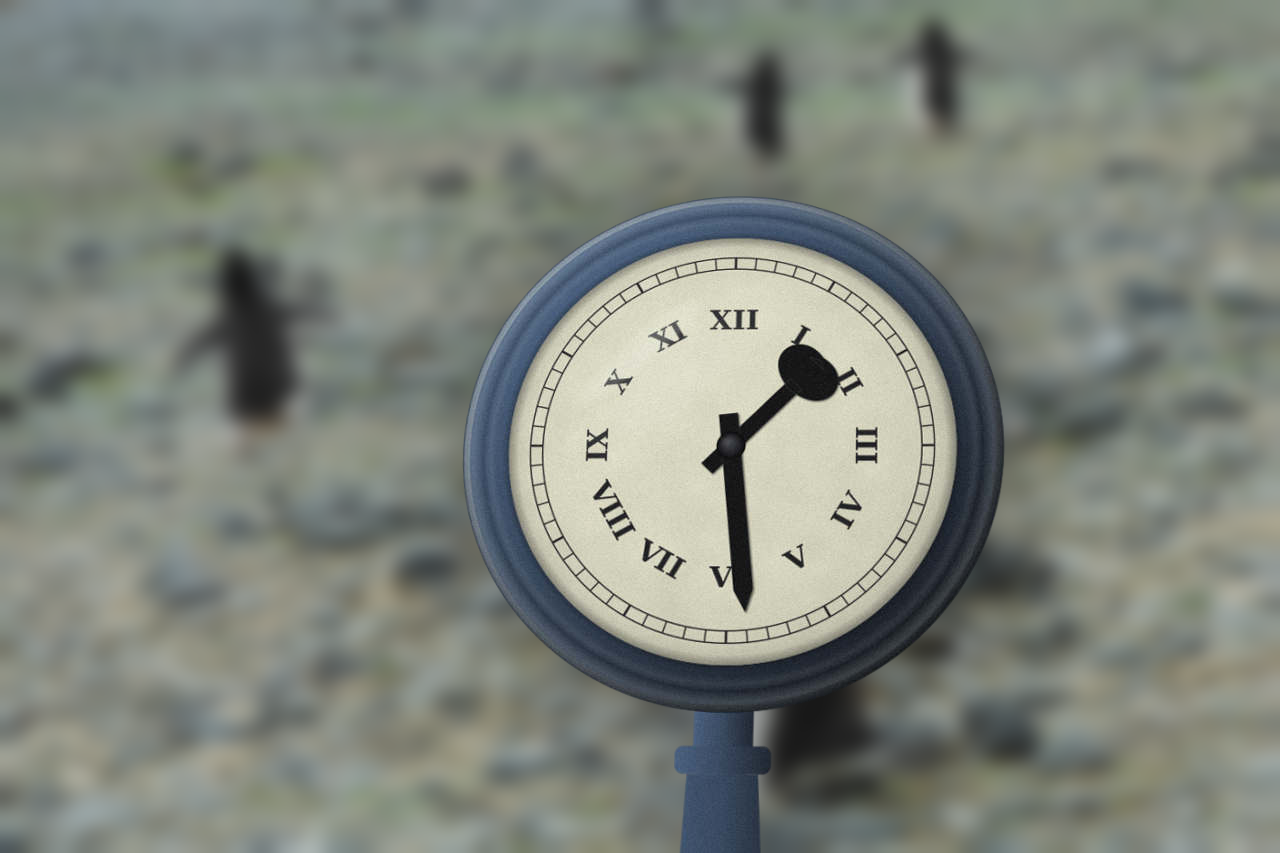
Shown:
**1:29**
